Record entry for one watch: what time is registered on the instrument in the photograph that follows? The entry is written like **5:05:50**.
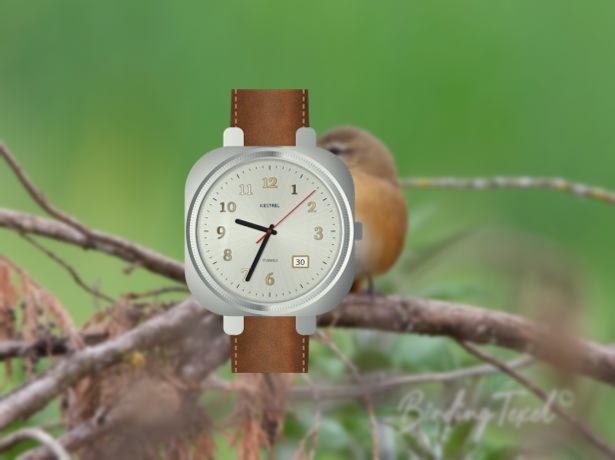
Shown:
**9:34:08**
